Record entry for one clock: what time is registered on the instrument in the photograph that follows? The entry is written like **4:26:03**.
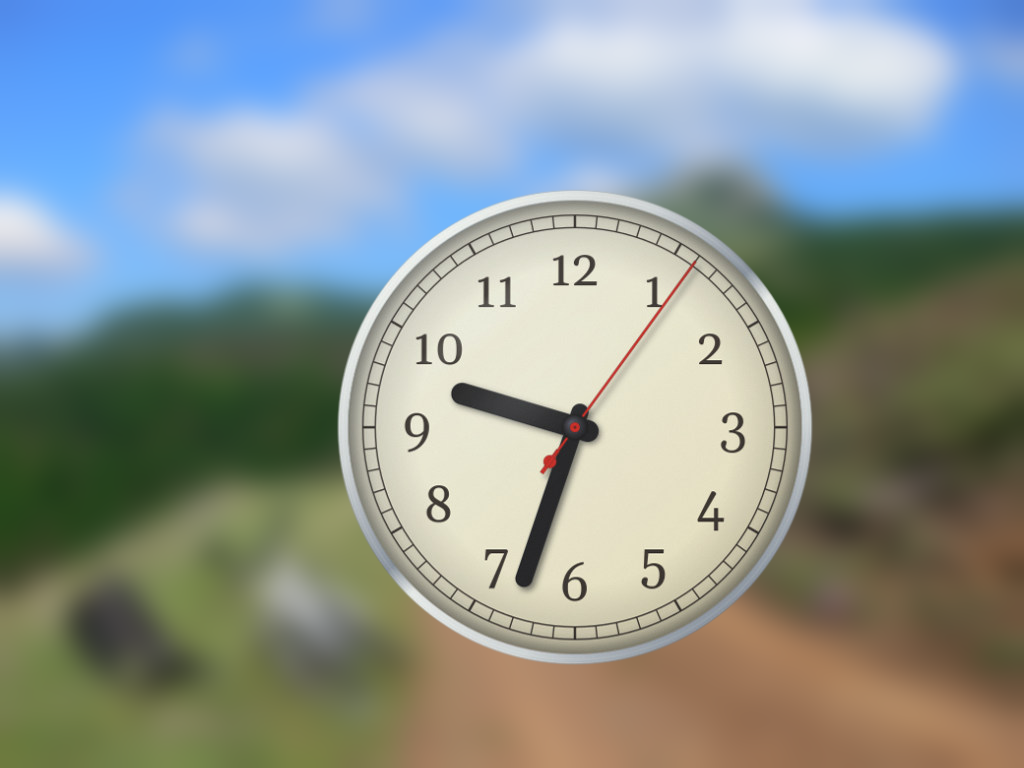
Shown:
**9:33:06**
